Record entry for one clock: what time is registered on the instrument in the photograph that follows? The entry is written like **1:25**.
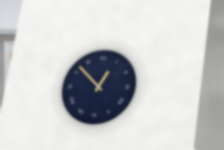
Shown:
**12:52**
